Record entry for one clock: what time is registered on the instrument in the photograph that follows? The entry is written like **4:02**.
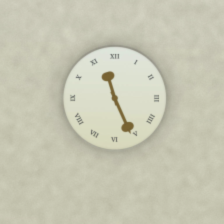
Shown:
**11:26**
